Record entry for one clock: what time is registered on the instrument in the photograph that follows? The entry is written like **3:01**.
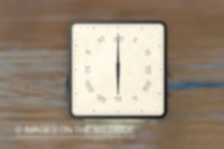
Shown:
**6:00**
